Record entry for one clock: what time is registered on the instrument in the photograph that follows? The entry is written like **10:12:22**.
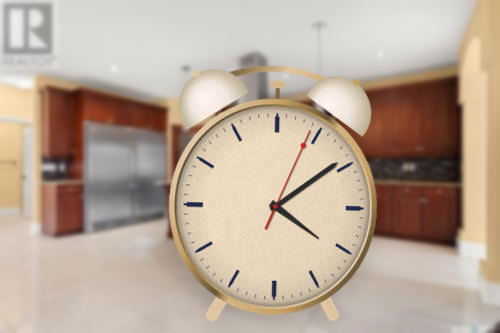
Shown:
**4:09:04**
